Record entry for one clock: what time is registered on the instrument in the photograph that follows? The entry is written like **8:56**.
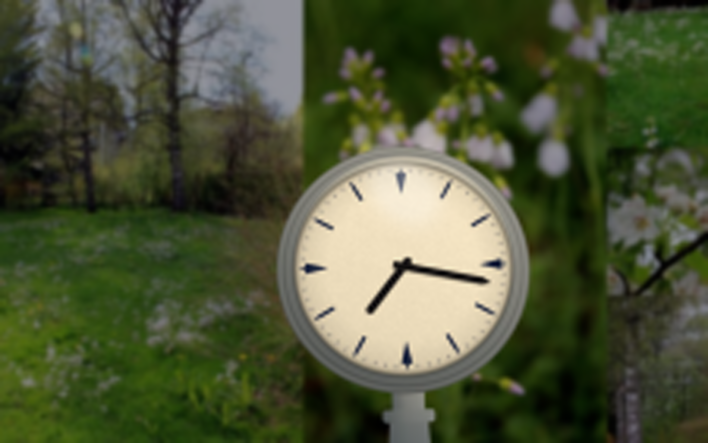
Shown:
**7:17**
